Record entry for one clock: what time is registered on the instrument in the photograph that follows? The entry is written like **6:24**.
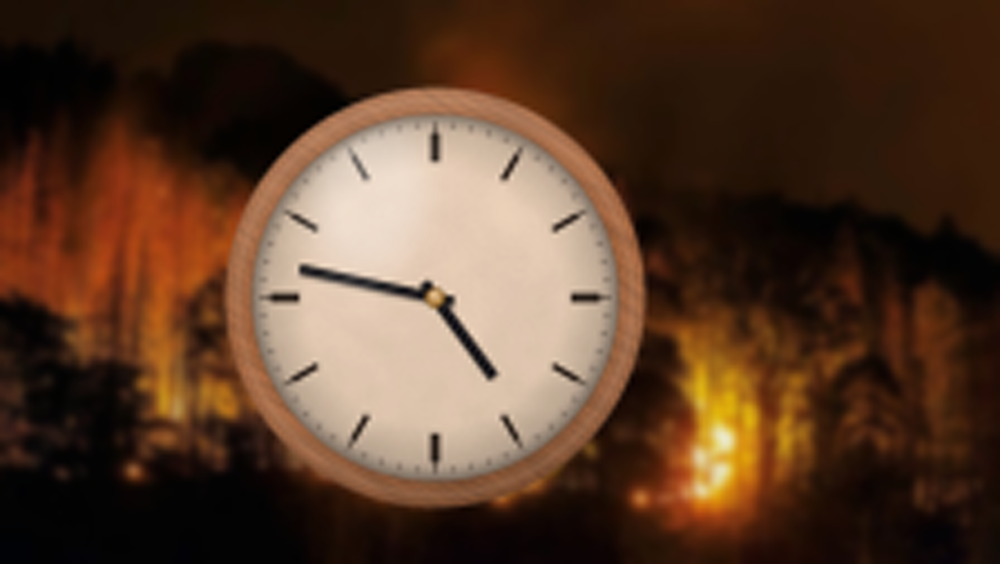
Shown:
**4:47**
